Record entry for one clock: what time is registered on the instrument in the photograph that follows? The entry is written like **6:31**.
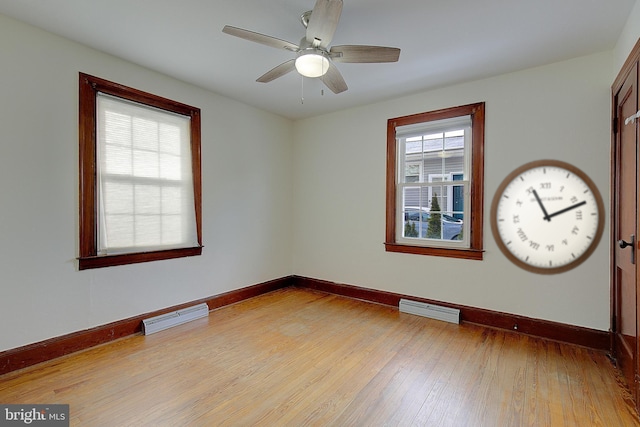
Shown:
**11:12**
